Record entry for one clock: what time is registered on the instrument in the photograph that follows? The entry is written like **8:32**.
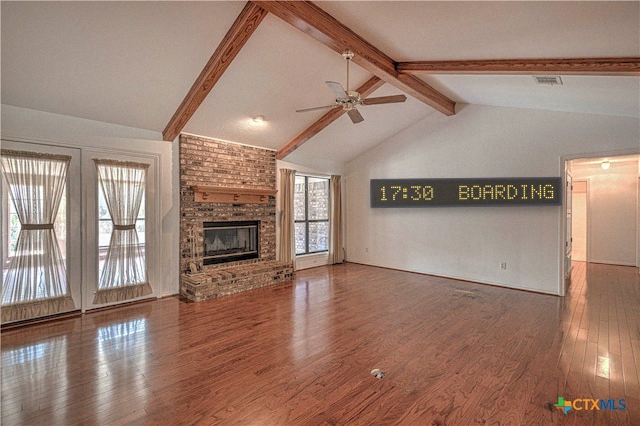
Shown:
**17:30**
